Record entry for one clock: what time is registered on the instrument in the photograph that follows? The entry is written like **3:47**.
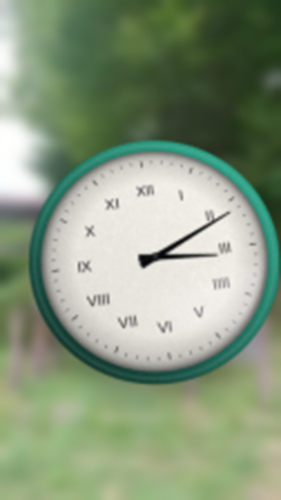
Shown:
**3:11**
